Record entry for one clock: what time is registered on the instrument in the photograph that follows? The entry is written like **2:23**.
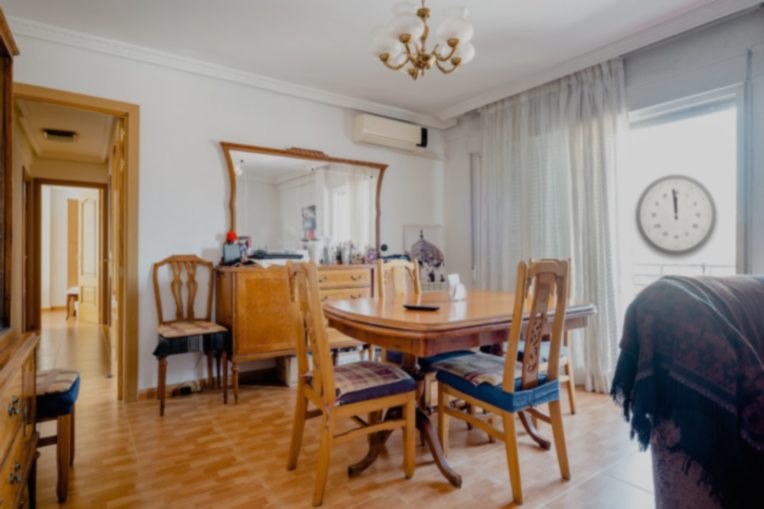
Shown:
**11:59**
